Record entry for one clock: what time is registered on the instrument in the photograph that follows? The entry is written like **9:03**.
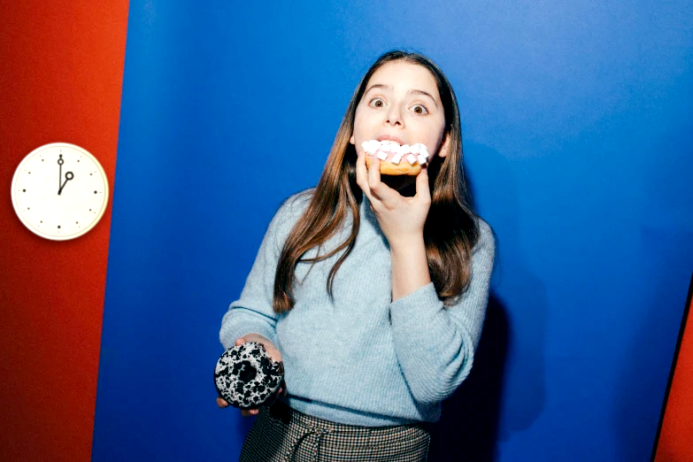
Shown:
**1:00**
